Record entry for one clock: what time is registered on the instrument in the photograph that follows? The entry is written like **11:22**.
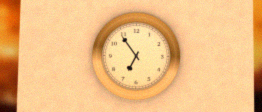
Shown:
**6:54**
